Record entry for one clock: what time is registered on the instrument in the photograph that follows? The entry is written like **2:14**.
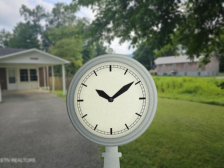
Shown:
**10:09**
